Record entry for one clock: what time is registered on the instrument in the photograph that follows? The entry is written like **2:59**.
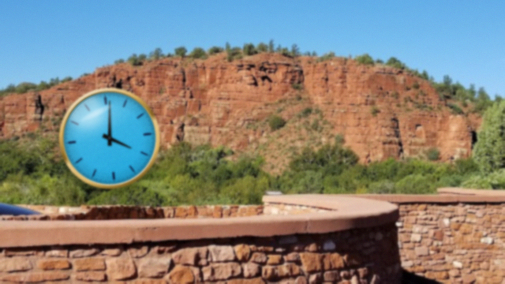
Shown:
**4:01**
